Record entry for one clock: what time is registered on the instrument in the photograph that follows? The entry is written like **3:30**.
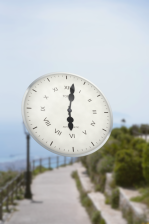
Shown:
**6:02**
